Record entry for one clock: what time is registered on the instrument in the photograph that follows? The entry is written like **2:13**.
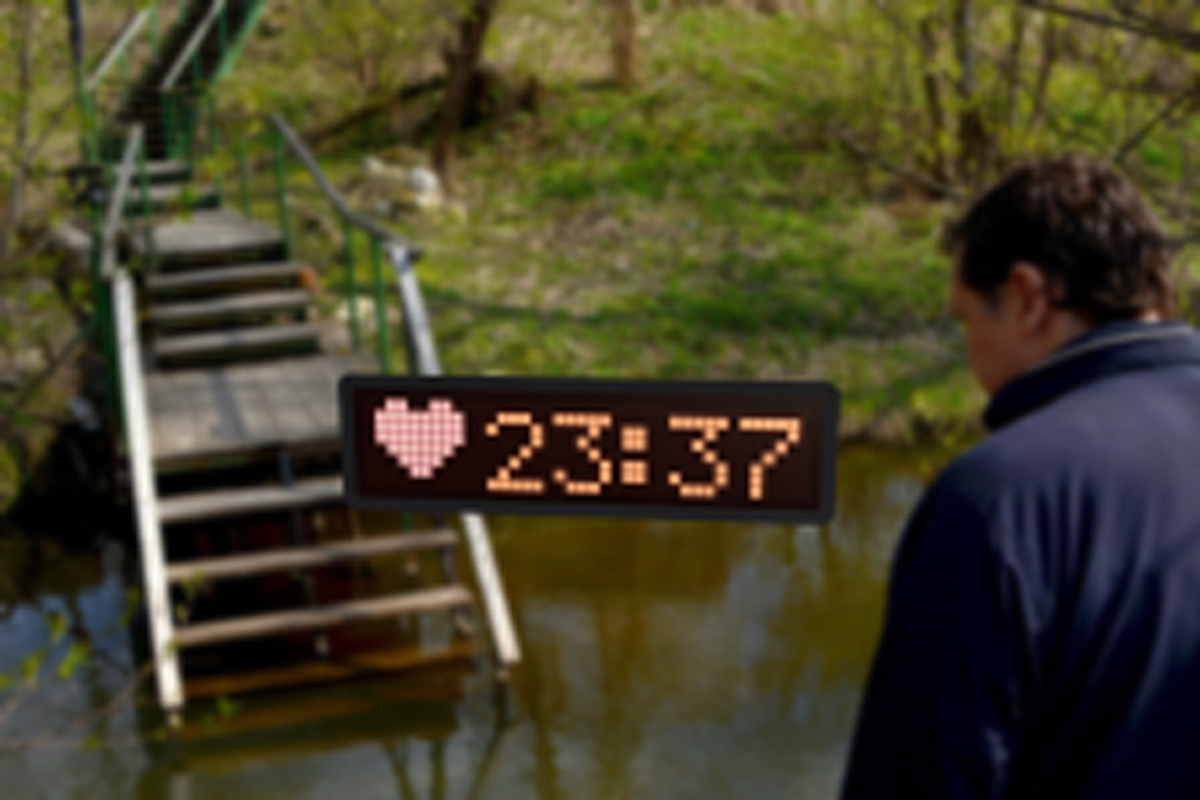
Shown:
**23:37**
